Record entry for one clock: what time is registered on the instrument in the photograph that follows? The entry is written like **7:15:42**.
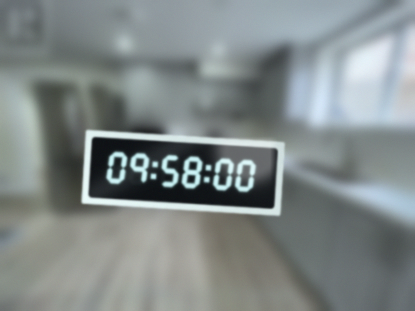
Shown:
**9:58:00**
